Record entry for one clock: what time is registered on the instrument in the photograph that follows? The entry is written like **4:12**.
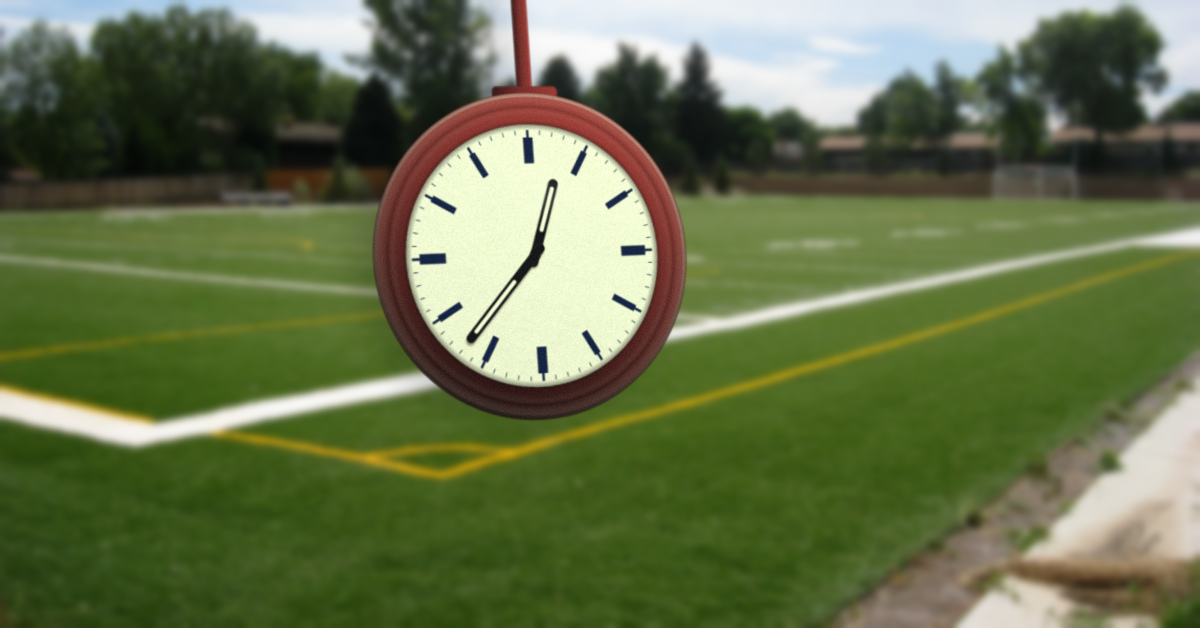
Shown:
**12:37**
